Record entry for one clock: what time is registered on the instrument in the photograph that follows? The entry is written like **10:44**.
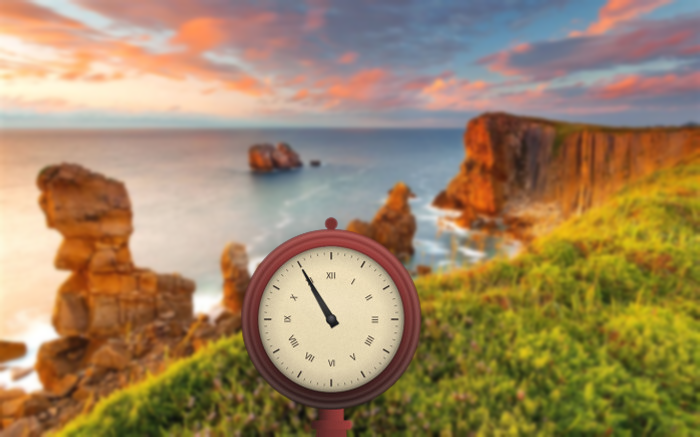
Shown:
**10:55**
